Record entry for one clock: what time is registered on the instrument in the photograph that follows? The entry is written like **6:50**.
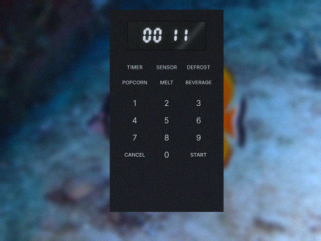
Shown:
**0:11**
